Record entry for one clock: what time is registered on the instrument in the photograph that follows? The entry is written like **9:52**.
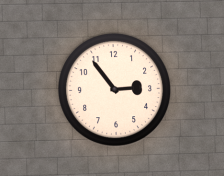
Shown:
**2:54**
